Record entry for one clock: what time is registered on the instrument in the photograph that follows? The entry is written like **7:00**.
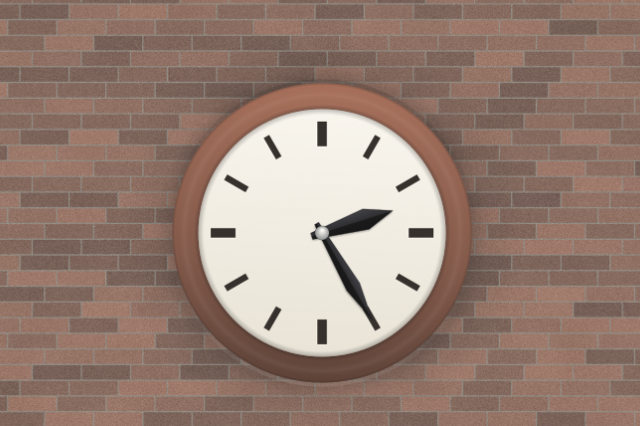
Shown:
**2:25**
